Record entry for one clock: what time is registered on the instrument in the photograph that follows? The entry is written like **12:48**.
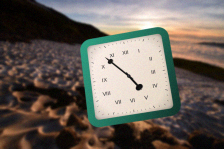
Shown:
**4:53**
